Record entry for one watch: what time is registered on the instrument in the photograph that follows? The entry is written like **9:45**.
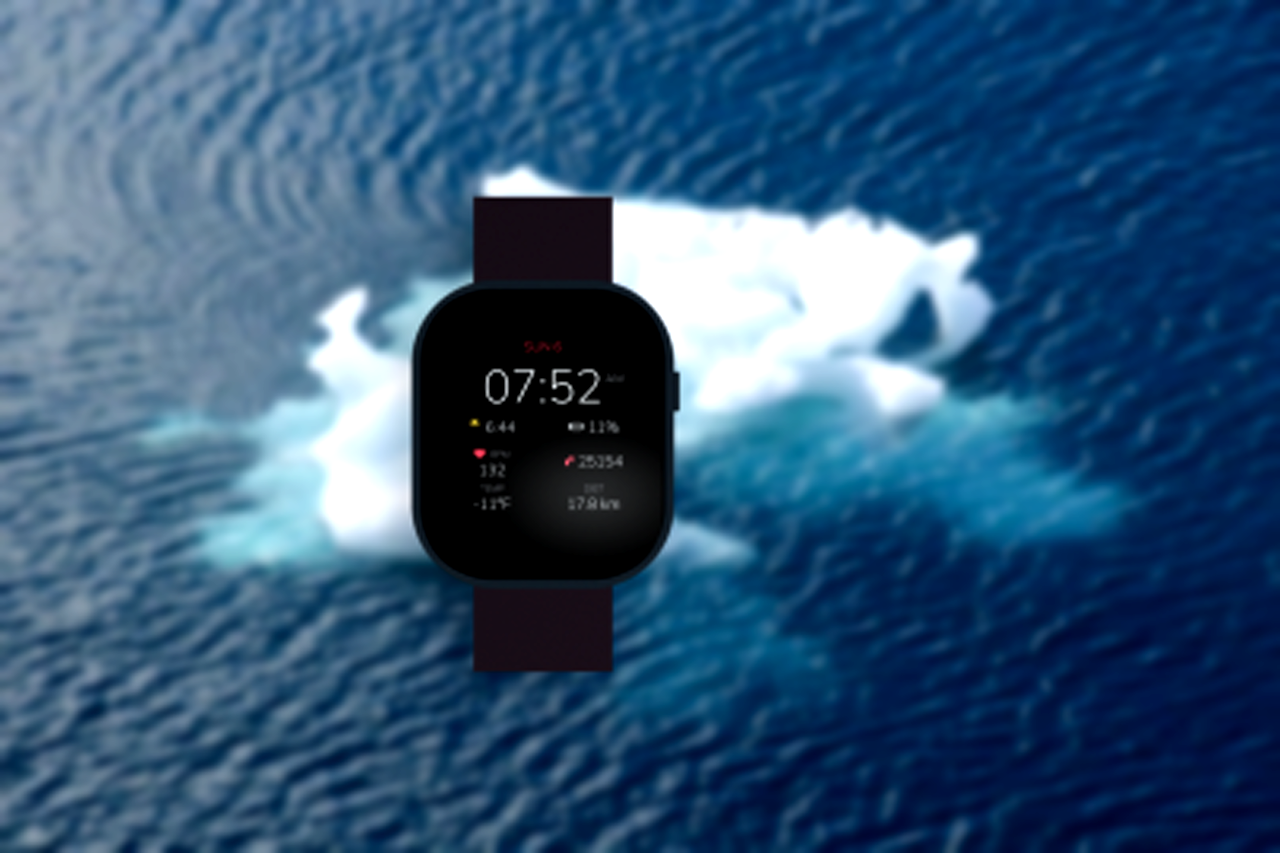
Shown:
**7:52**
